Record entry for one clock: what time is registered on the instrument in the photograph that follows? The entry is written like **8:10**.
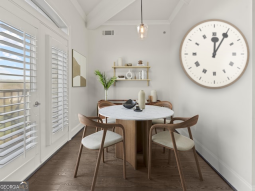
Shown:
**12:05**
